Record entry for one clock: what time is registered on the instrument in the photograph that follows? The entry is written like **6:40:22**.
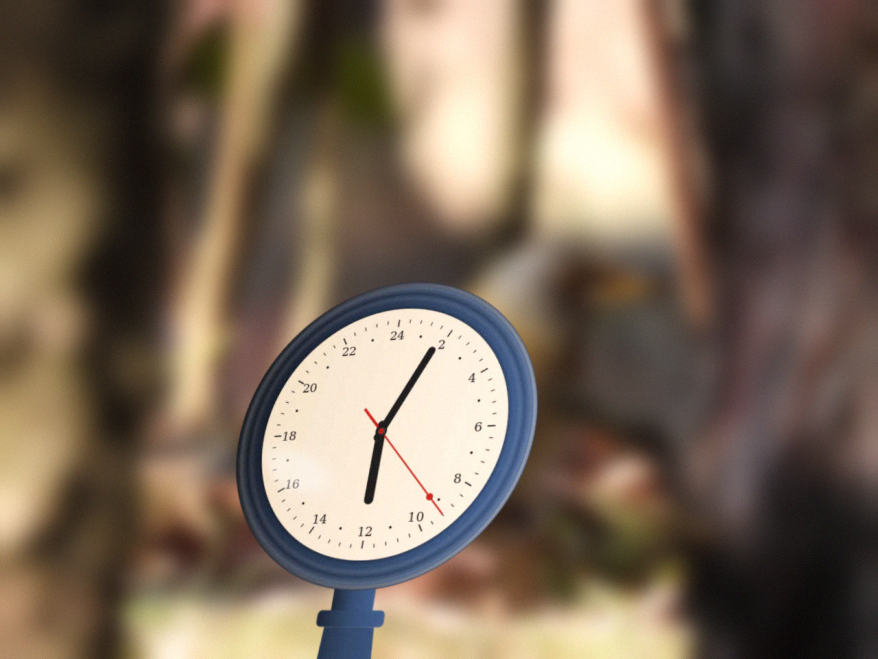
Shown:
**12:04:23**
